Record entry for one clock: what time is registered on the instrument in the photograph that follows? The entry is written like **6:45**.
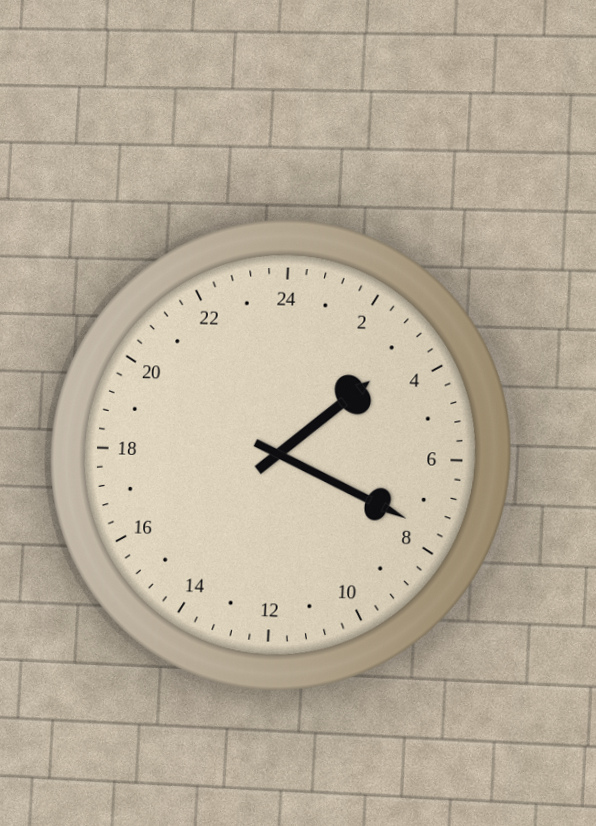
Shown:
**3:19**
